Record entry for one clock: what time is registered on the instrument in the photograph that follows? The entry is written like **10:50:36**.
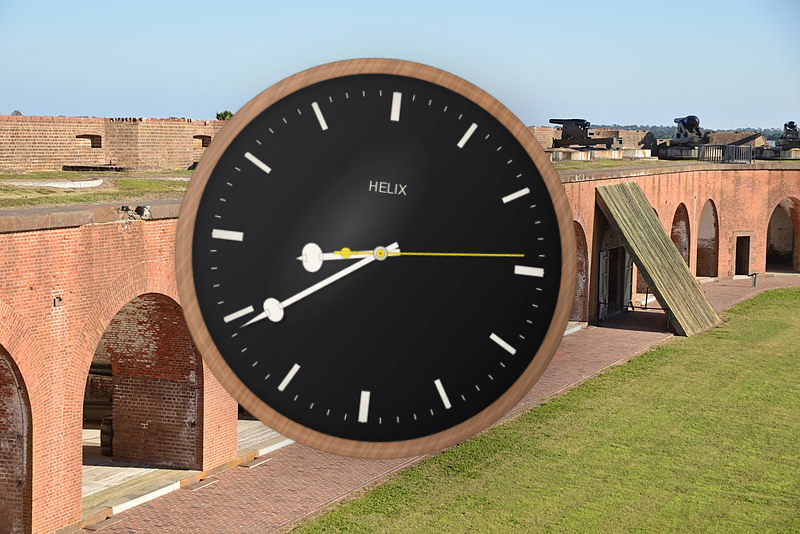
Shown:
**8:39:14**
